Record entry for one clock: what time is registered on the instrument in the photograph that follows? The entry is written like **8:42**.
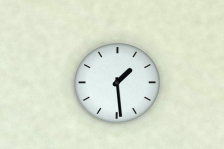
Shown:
**1:29**
